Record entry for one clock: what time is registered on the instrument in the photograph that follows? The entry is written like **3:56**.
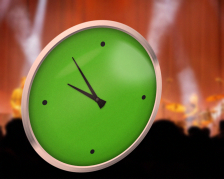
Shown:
**9:54**
